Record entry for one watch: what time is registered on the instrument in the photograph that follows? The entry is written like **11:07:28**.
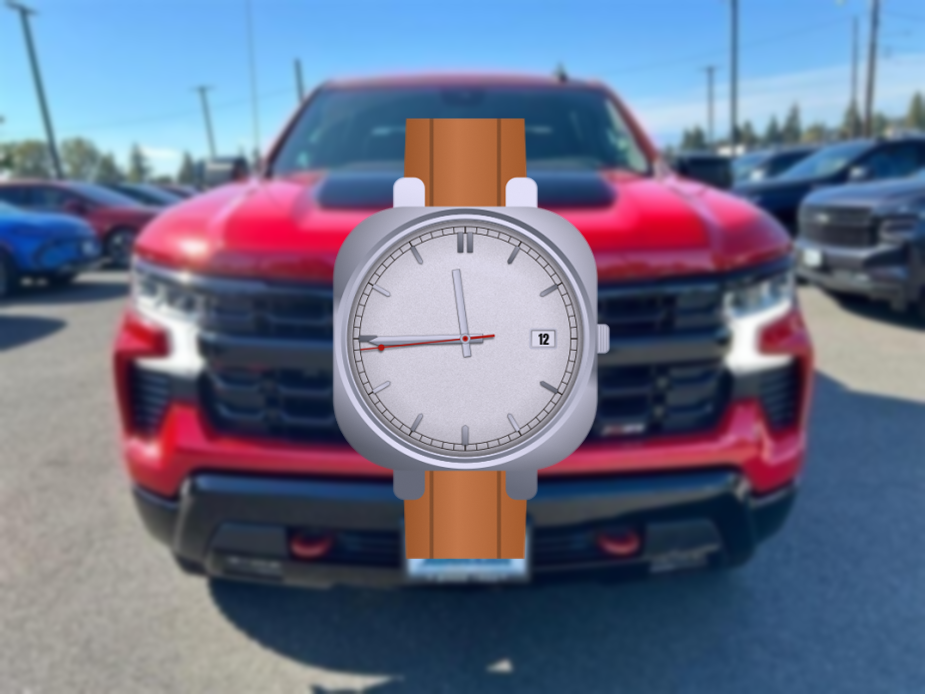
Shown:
**11:44:44**
